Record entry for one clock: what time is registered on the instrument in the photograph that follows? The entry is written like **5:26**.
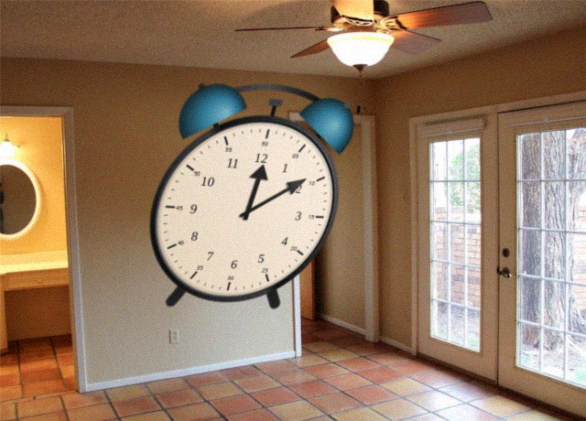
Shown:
**12:09**
